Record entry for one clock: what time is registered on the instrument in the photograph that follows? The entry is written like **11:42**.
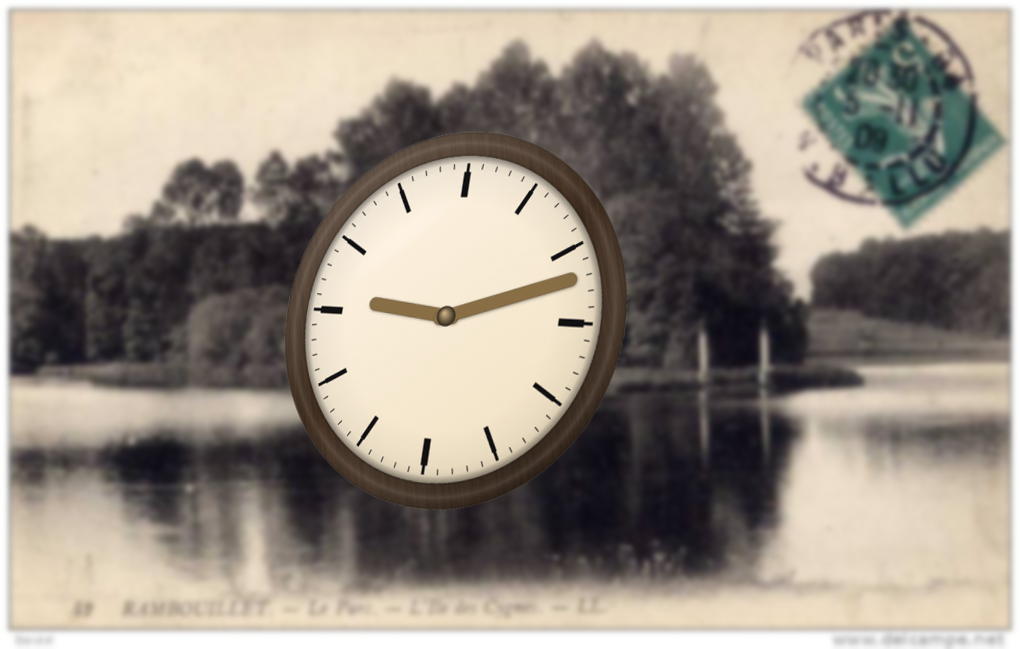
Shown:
**9:12**
